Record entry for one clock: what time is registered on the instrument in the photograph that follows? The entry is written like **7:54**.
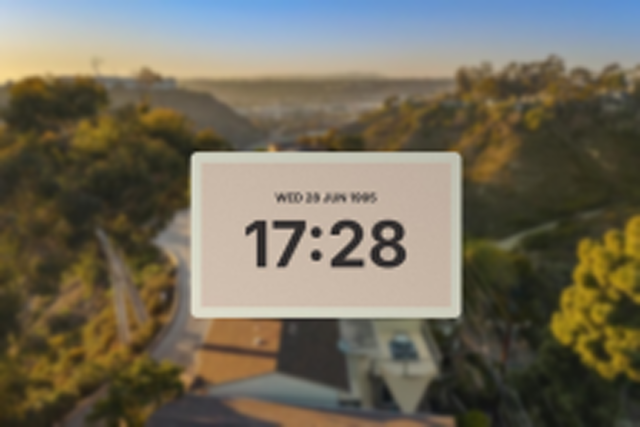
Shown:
**17:28**
